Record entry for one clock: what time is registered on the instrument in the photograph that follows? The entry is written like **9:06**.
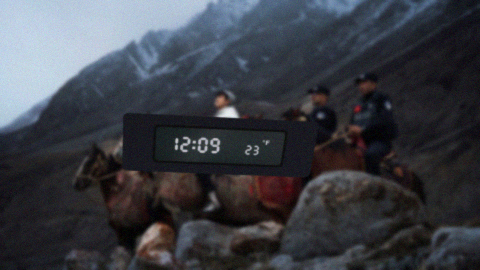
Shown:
**12:09**
